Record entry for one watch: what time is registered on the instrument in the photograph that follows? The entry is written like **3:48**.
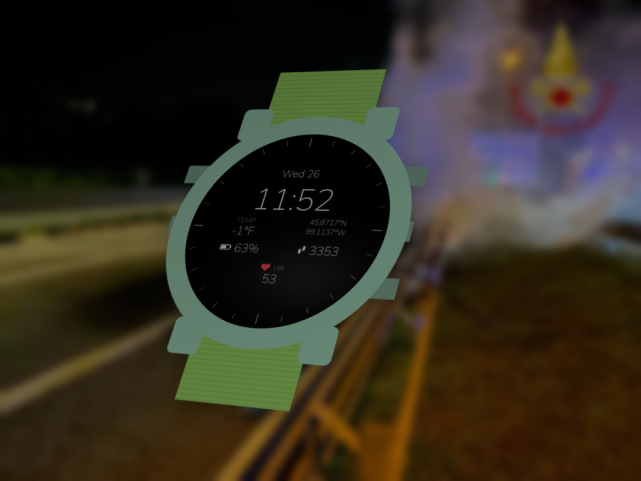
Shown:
**11:52**
